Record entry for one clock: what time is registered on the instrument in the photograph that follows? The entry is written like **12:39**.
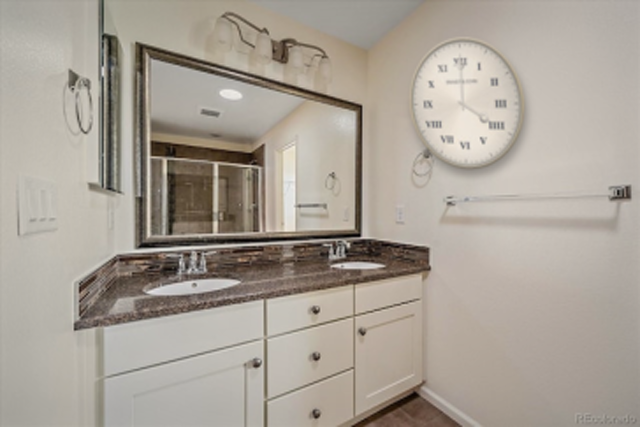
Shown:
**4:00**
